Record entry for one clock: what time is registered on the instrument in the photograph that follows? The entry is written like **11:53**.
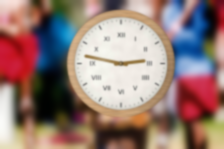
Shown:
**2:47**
